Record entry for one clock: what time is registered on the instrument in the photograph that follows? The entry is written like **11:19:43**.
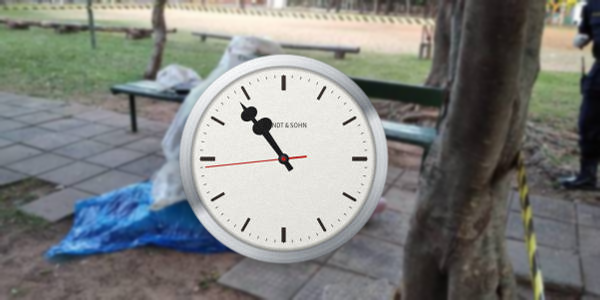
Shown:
**10:53:44**
